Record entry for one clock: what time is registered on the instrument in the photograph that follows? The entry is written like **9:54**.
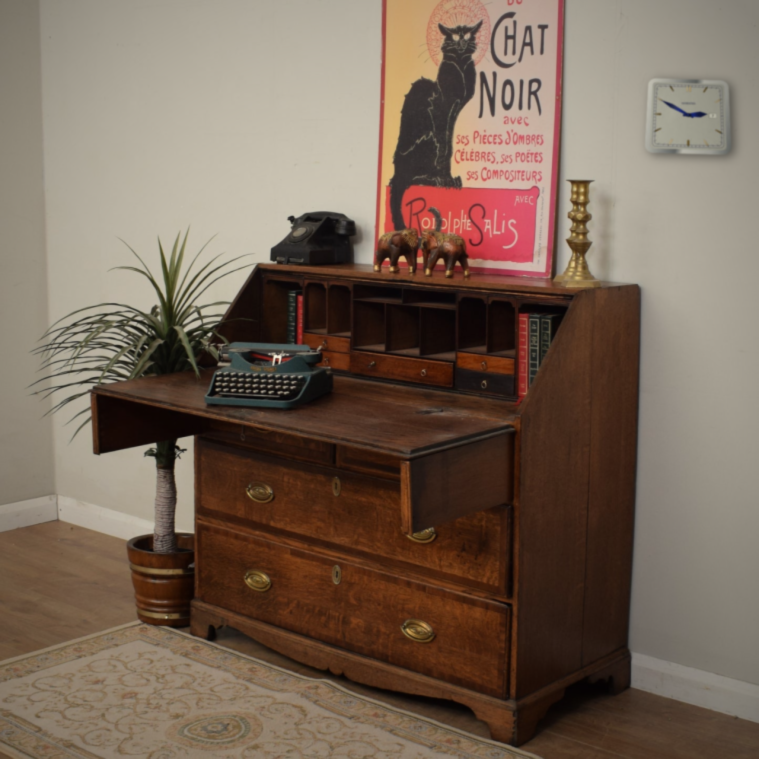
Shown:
**2:50**
